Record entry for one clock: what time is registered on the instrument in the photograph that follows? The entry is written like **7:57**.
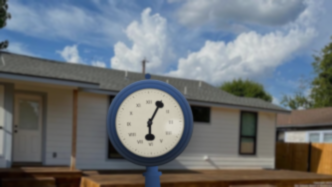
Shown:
**6:05**
